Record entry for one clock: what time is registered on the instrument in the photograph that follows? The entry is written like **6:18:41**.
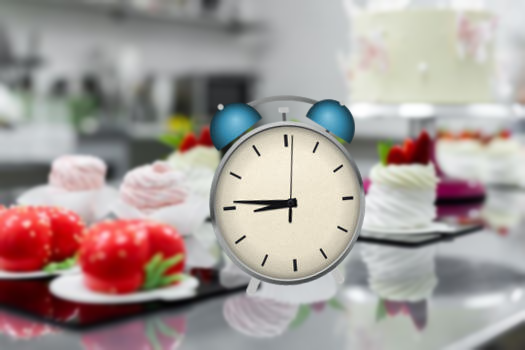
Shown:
**8:46:01**
